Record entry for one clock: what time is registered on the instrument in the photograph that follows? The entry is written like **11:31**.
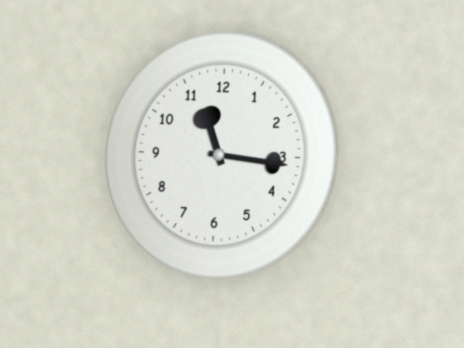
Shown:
**11:16**
